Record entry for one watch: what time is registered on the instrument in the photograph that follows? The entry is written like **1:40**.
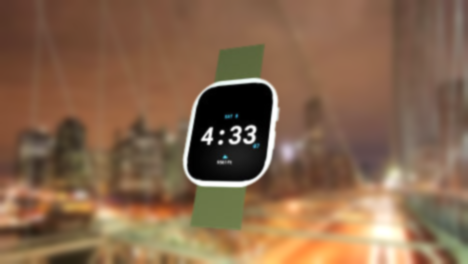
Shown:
**4:33**
